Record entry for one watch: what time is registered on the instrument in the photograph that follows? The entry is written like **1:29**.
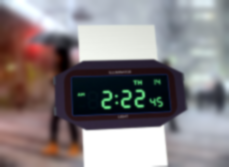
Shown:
**2:22**
